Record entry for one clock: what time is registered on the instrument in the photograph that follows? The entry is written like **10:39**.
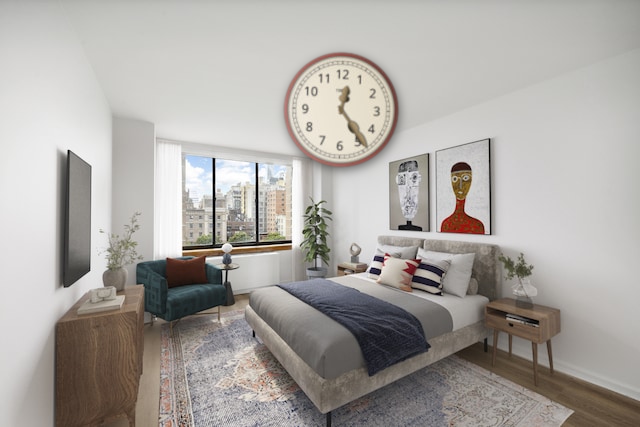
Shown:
**12:24**
